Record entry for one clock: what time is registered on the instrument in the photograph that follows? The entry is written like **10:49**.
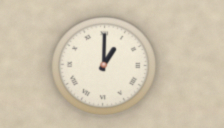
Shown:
**1:00**
